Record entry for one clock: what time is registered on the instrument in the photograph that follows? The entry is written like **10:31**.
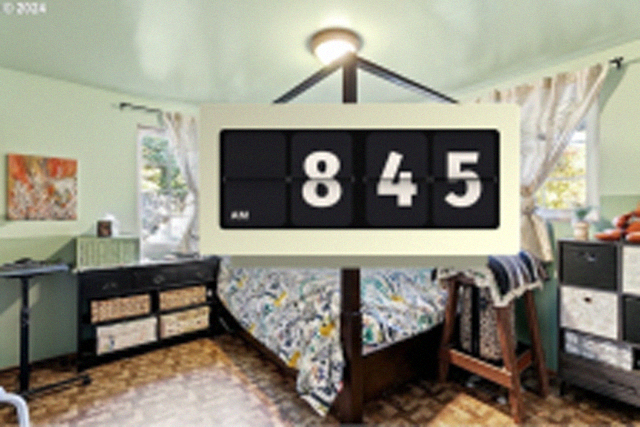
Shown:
**8:45**
